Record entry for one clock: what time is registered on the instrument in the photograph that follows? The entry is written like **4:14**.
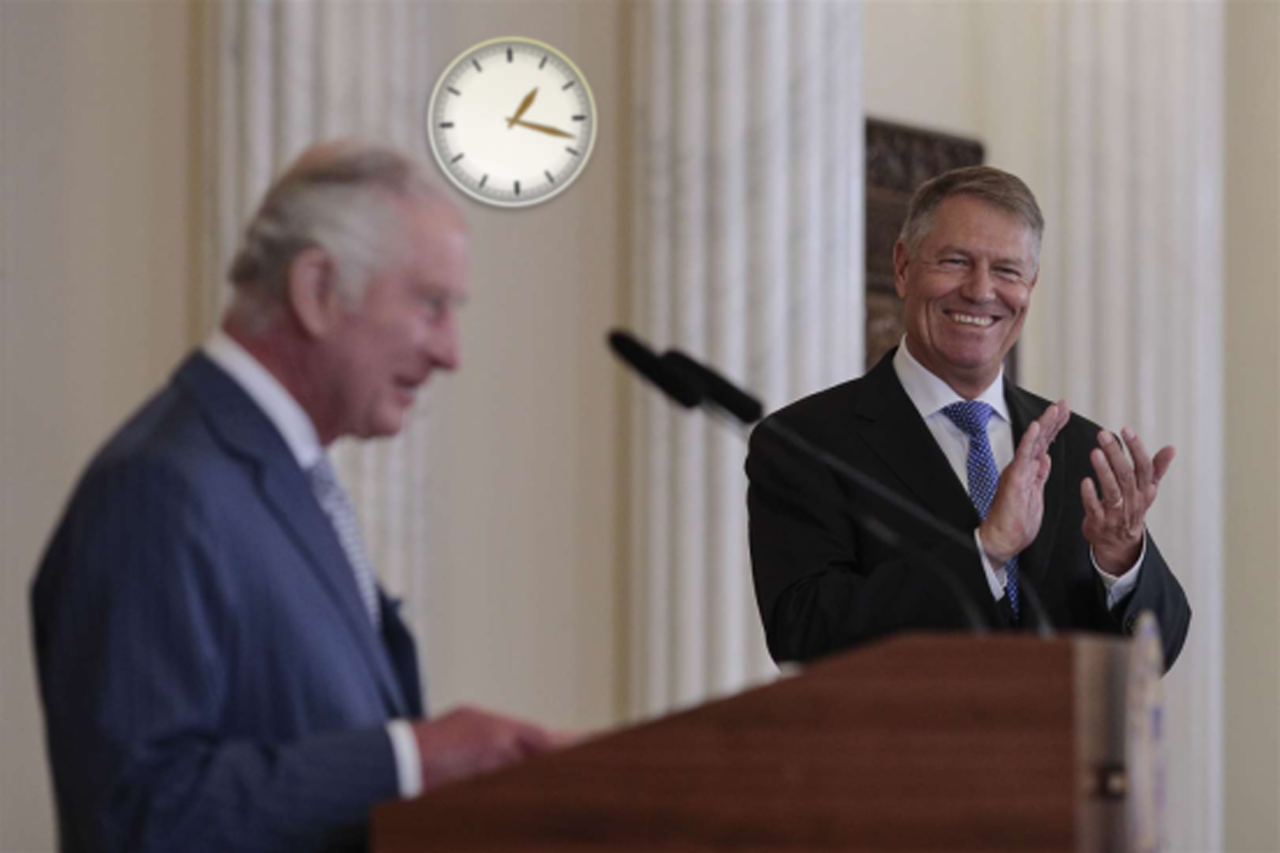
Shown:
**1:18**
